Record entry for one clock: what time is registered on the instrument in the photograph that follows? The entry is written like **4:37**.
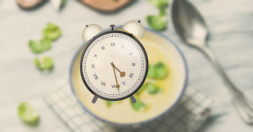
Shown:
**4:28**
